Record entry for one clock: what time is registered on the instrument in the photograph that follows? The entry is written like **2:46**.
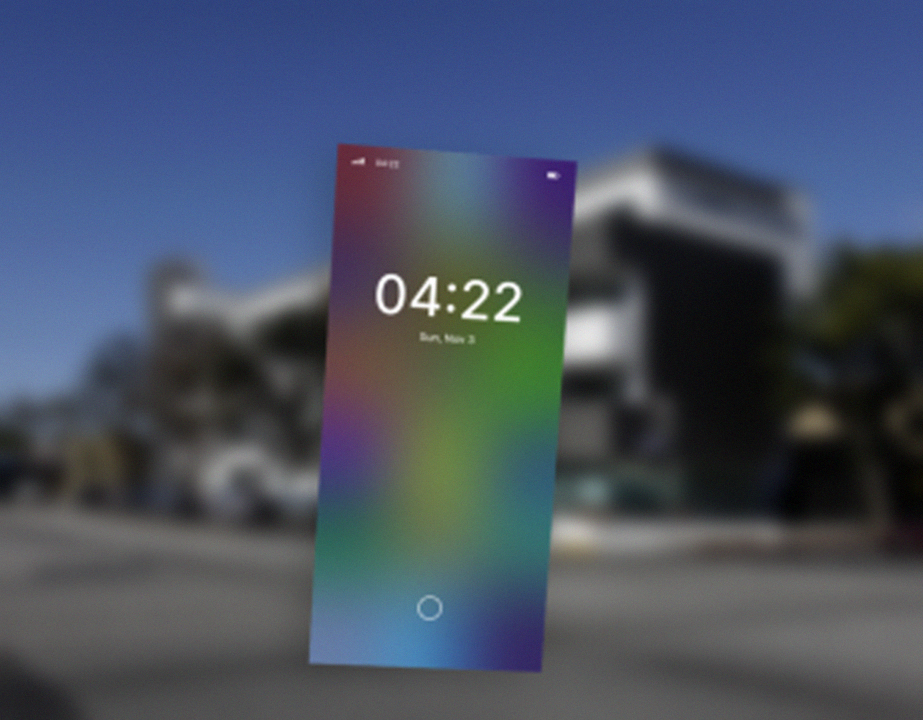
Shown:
**4:22**
